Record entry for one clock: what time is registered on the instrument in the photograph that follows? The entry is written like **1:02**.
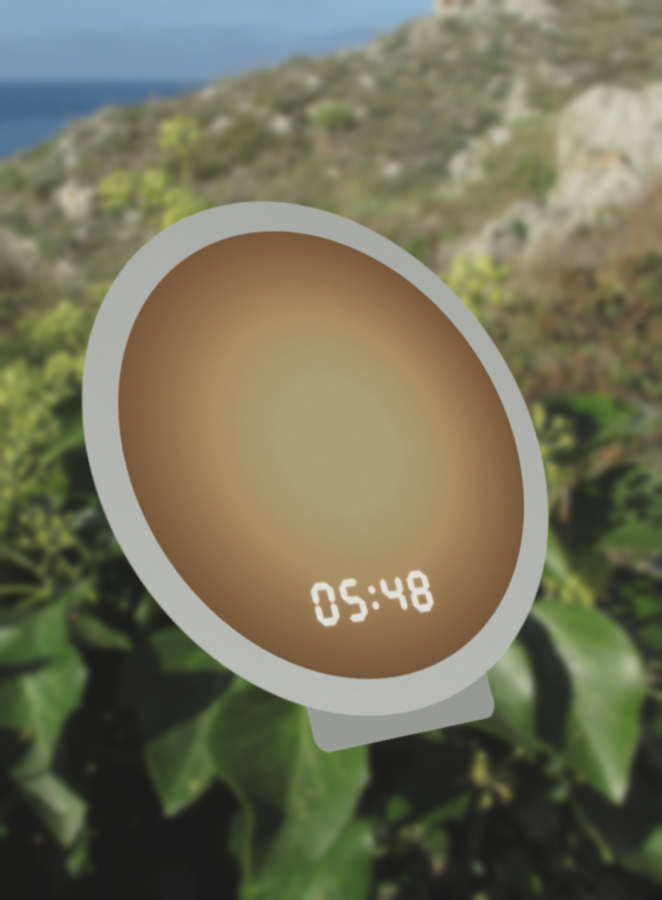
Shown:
**5:48**
